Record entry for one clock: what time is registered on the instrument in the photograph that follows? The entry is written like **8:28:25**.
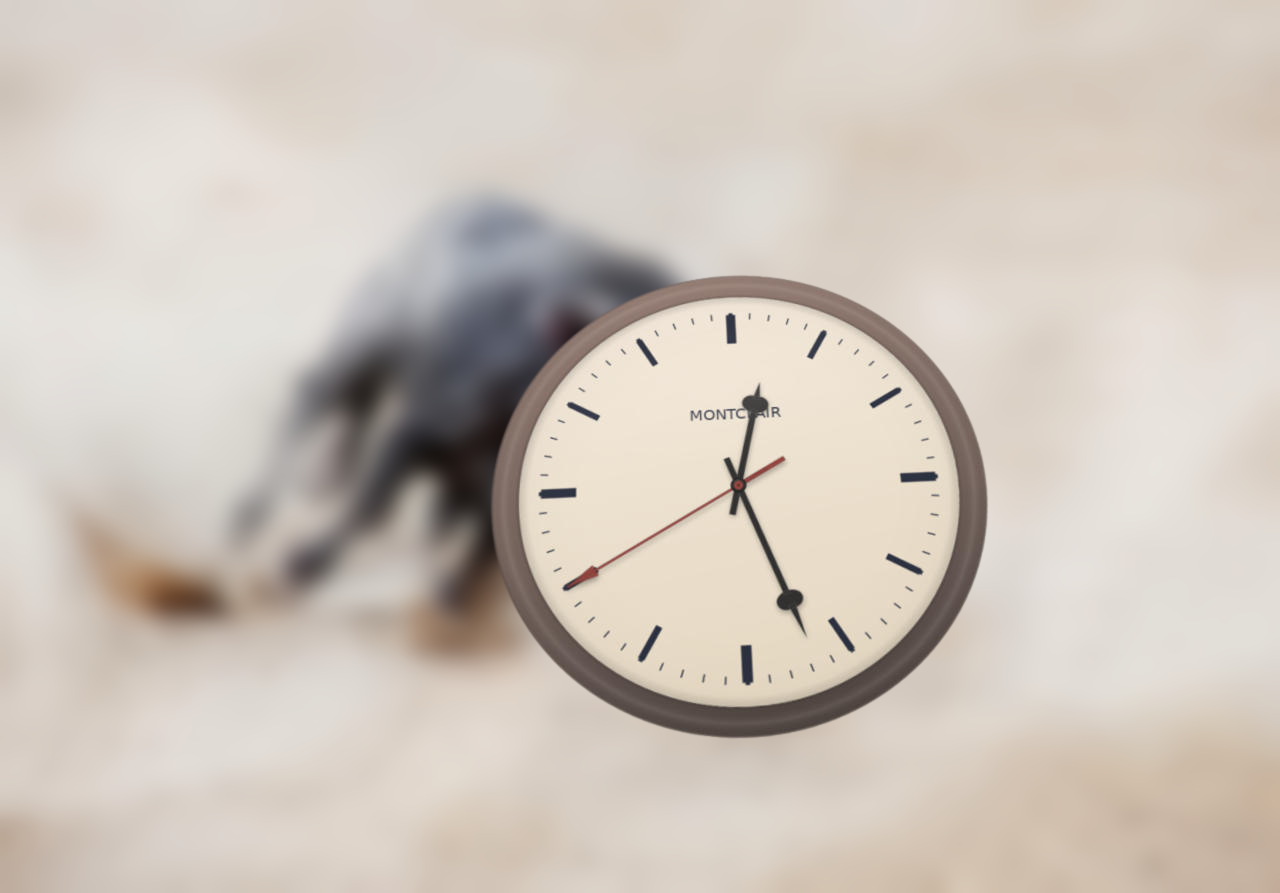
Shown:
**12:26:40**
